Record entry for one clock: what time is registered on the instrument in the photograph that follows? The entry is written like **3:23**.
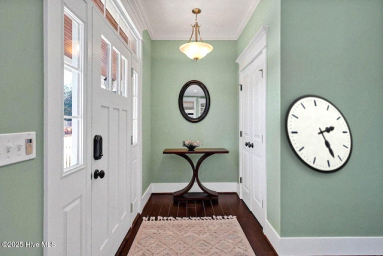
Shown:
**2:27**
